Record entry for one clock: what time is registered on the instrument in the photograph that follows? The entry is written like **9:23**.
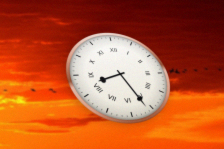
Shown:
**8:26**
